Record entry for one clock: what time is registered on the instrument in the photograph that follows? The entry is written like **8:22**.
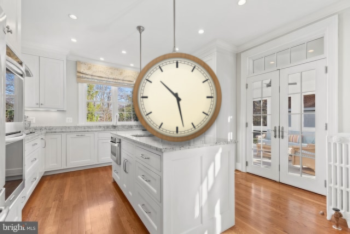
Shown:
**10:28**
